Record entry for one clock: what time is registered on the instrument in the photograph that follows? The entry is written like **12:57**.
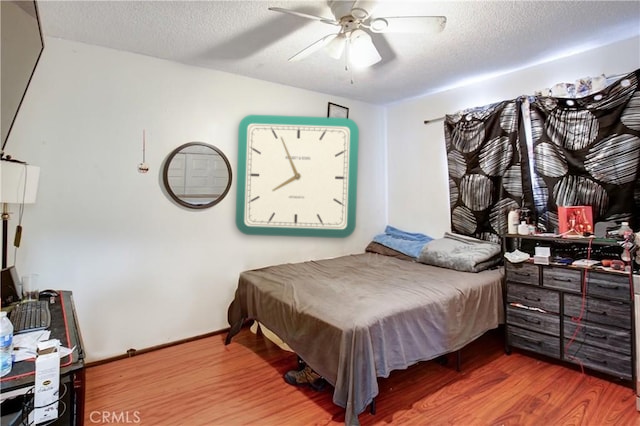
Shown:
**7:56**
